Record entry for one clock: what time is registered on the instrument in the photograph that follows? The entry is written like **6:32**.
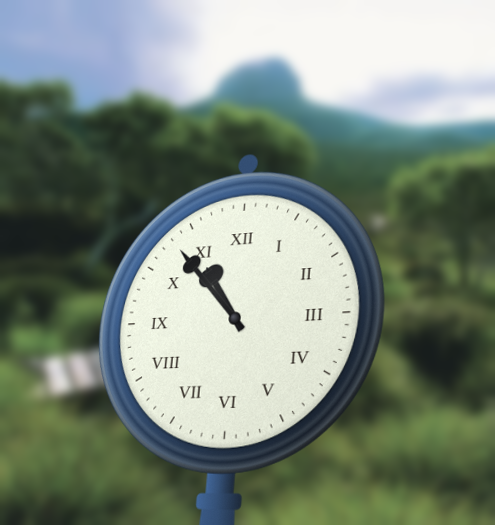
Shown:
**10:53**
